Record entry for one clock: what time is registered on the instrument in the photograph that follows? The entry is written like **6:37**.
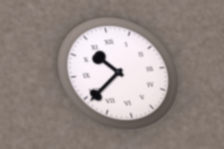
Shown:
**10:39**
